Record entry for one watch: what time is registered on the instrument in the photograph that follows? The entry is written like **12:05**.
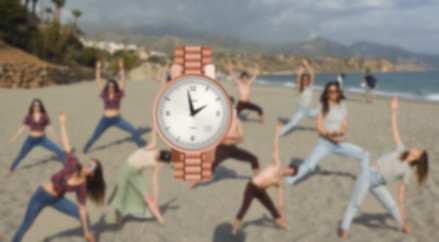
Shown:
**1:58**
